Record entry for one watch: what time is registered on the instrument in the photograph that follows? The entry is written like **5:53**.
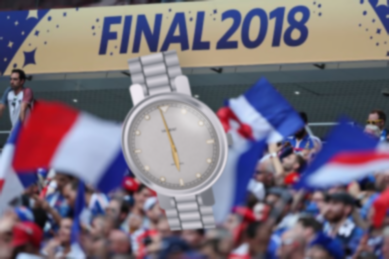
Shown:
**5:59**
